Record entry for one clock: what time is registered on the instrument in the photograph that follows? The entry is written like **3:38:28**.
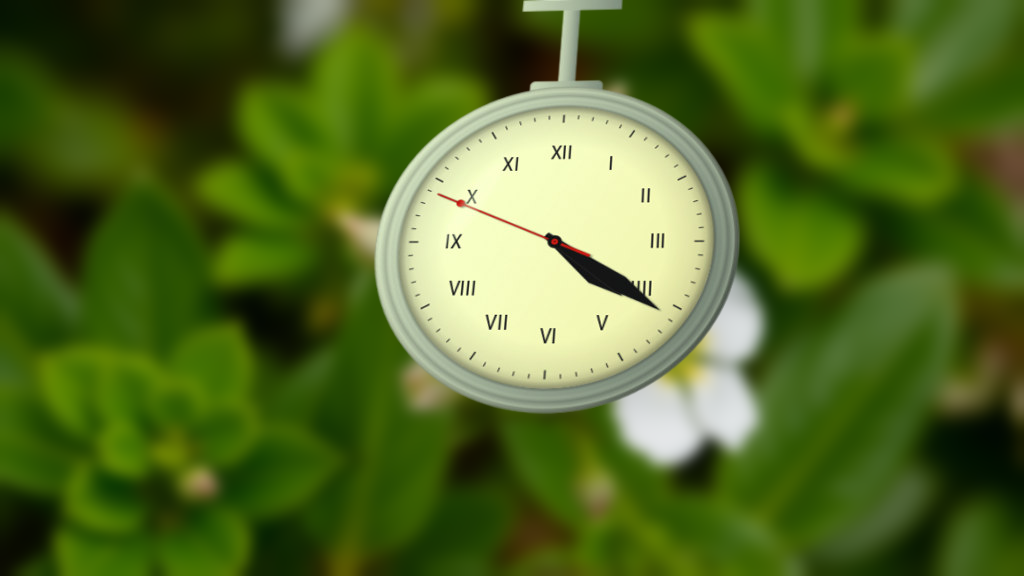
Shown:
**4:20:49**
